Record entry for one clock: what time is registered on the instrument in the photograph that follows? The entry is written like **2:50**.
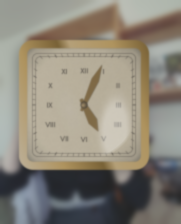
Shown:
**5:04**
